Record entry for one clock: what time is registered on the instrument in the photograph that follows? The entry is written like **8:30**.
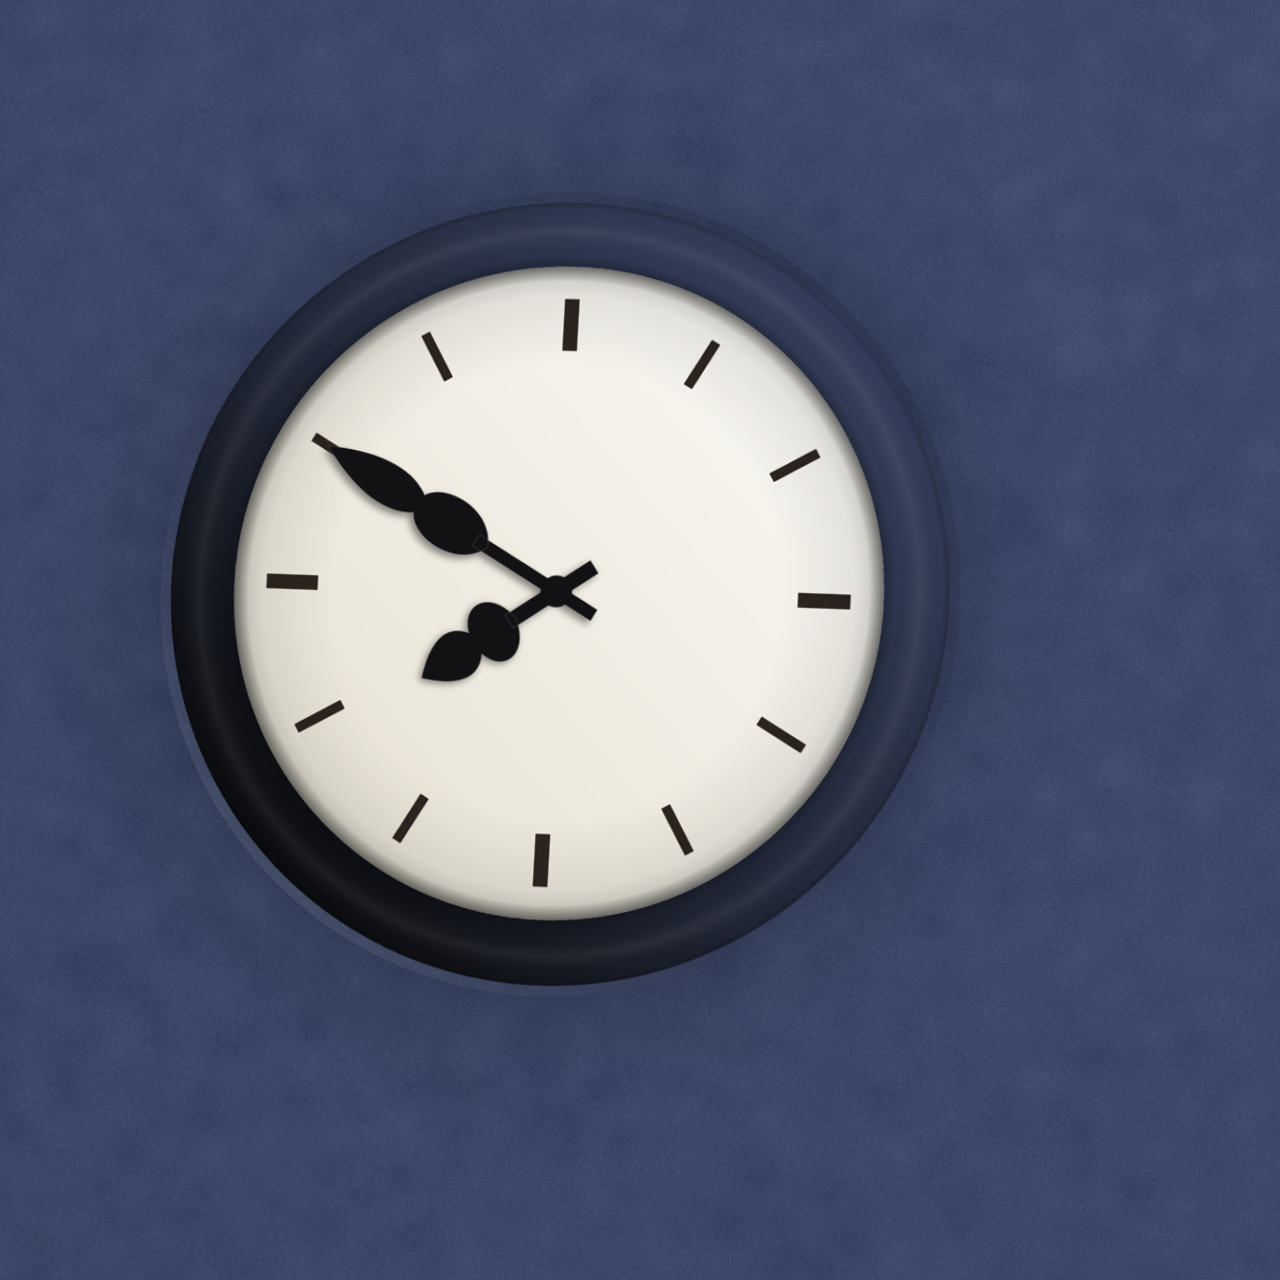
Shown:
**7:50**
